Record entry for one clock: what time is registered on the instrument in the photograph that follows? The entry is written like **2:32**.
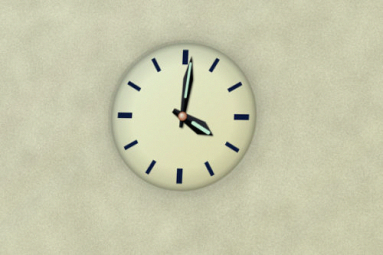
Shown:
**4:01**
